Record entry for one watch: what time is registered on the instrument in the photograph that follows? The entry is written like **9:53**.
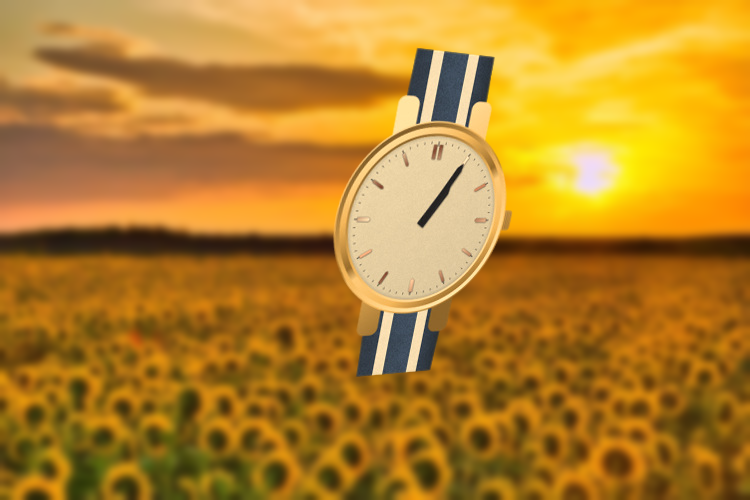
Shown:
**1:05**
